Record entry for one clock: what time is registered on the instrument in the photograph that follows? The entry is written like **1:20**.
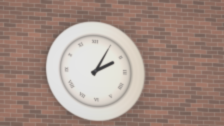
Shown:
**2:05**
